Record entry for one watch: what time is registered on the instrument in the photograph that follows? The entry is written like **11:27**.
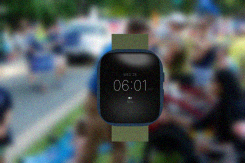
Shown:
**6:01**
